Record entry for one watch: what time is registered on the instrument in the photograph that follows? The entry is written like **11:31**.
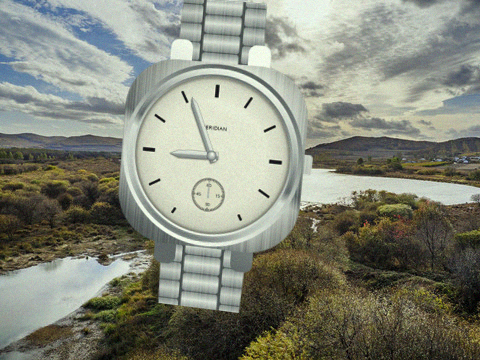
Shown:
**8:56**
